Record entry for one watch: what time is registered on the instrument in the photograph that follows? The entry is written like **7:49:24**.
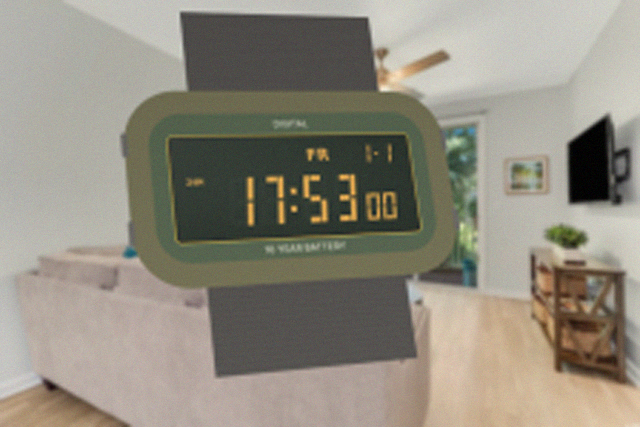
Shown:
**17:53:00**
